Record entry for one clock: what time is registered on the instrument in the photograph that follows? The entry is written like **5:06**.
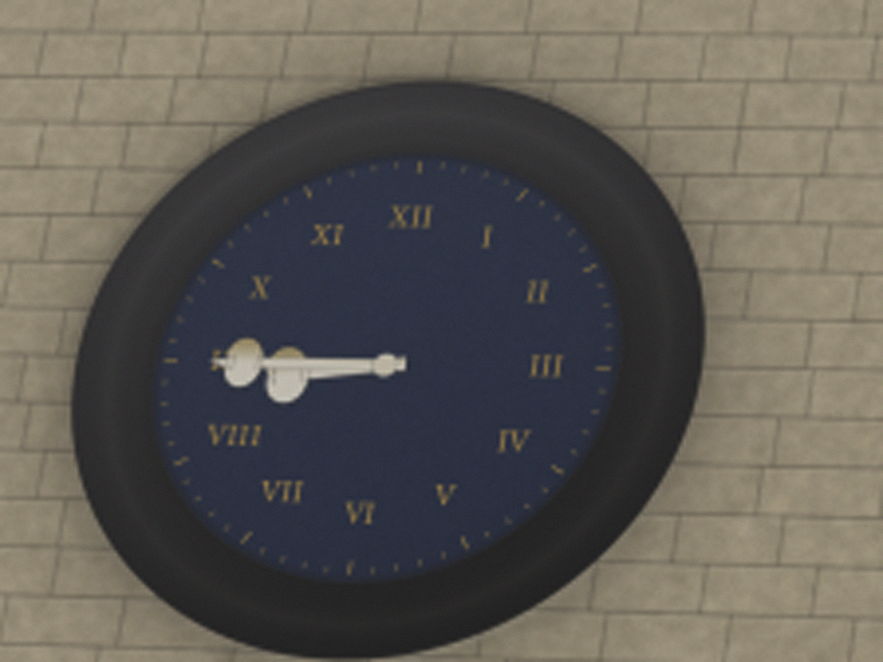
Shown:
**8:45**
